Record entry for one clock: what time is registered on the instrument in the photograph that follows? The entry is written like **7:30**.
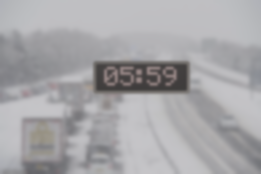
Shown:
**5:59**
